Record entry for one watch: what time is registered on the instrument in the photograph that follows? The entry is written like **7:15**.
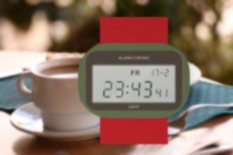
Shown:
**23:43**
